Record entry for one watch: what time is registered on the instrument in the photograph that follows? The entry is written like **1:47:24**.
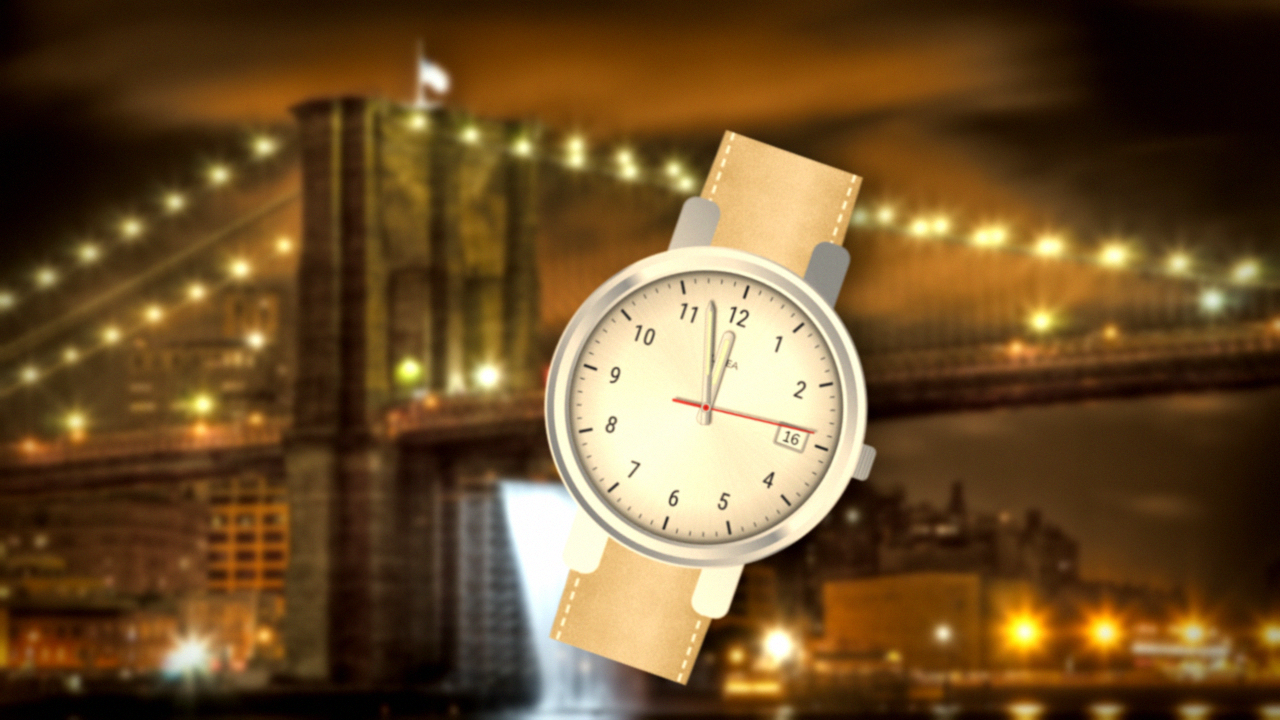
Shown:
**11:57:14**
